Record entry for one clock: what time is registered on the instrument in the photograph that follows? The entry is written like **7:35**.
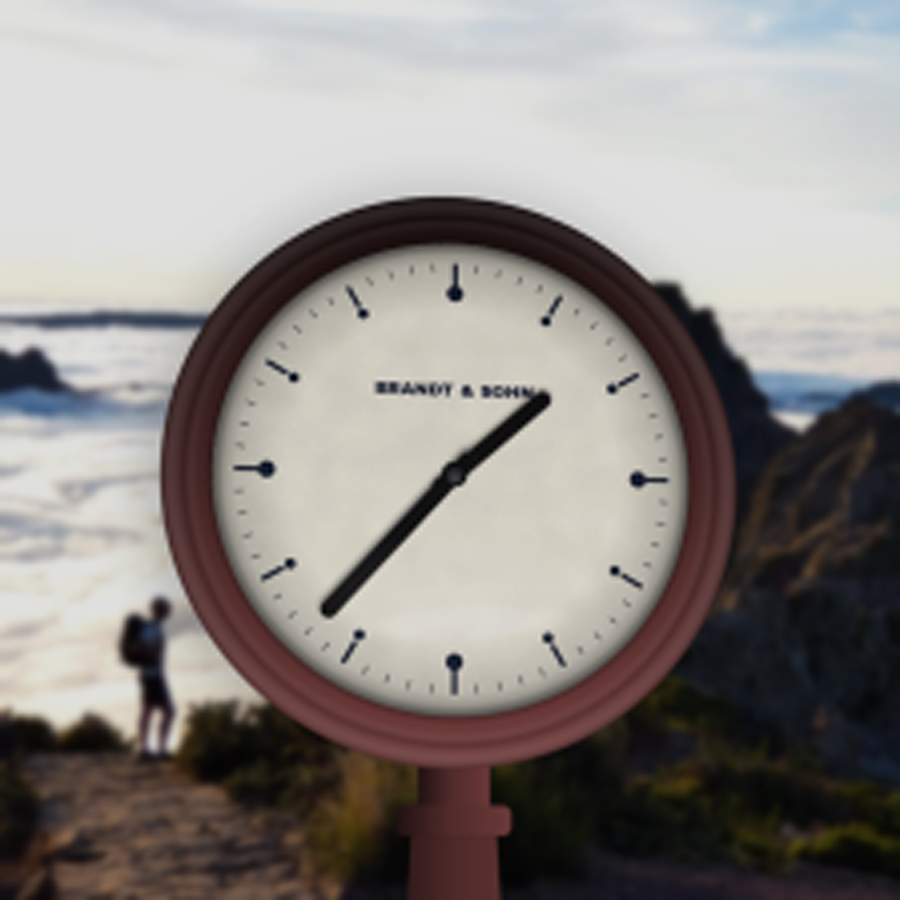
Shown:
**1:37**
